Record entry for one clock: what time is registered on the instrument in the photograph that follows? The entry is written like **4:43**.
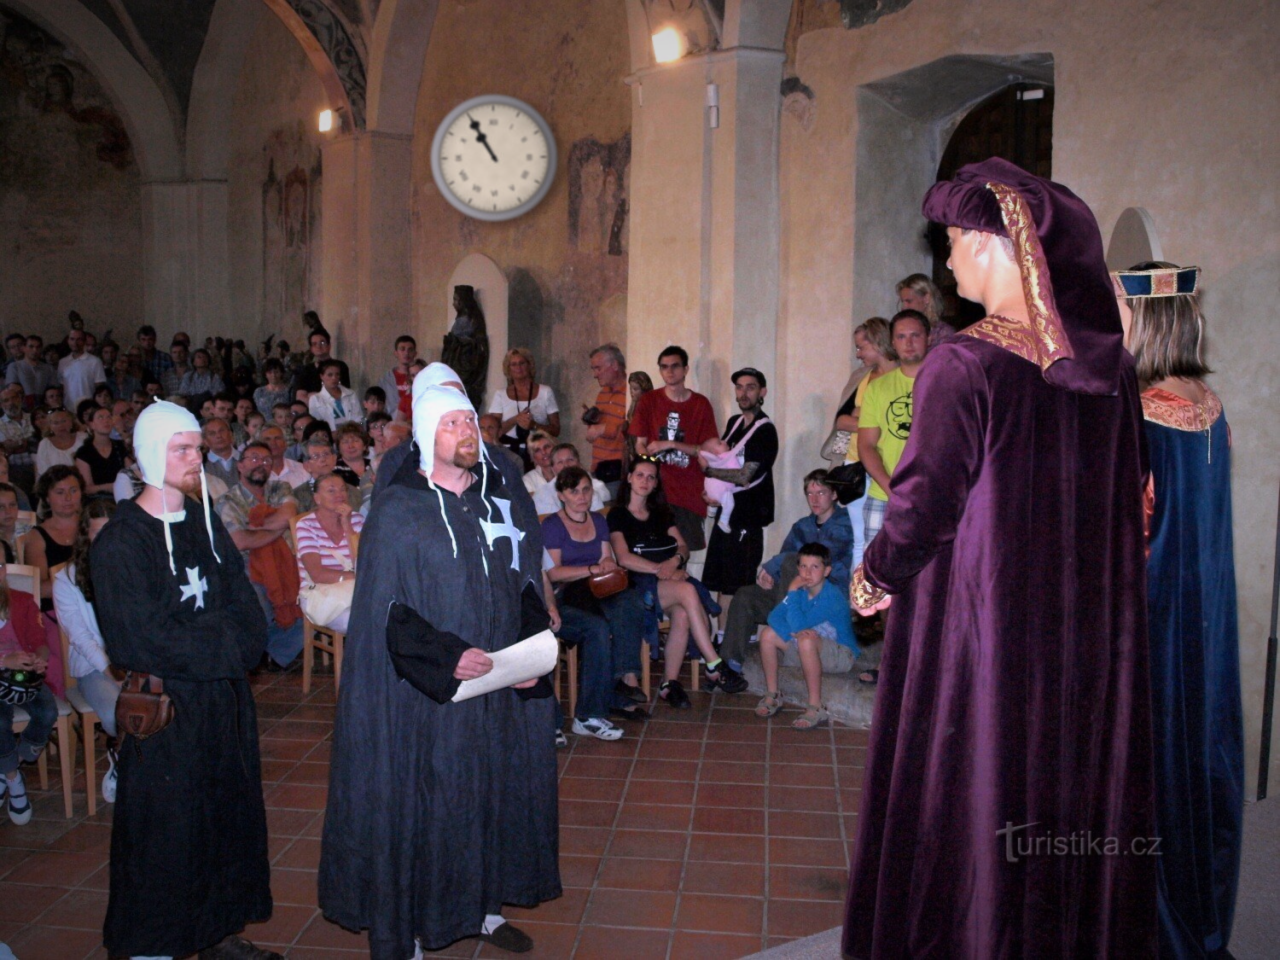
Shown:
**10:55**
